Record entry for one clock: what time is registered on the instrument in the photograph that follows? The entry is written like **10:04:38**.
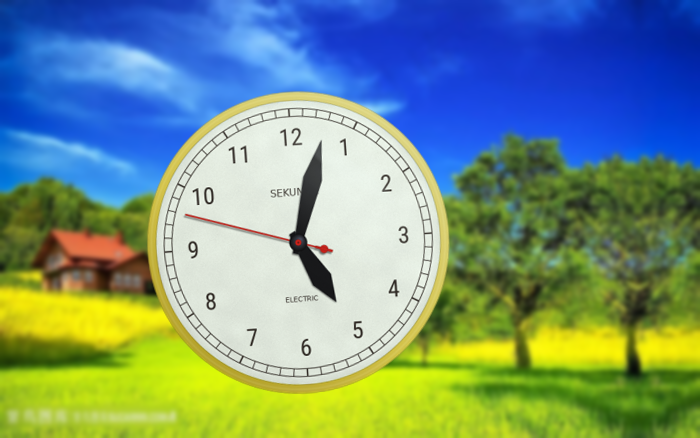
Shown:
**5:02:48**
